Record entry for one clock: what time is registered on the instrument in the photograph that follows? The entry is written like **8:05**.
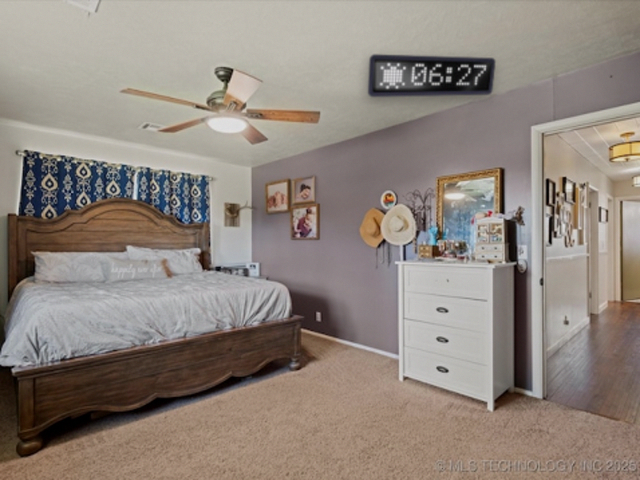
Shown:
**6:27**
